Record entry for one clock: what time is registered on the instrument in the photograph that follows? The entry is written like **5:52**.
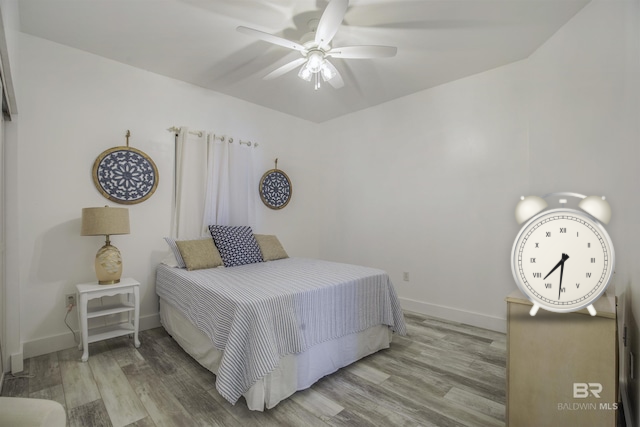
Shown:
**7:31**
